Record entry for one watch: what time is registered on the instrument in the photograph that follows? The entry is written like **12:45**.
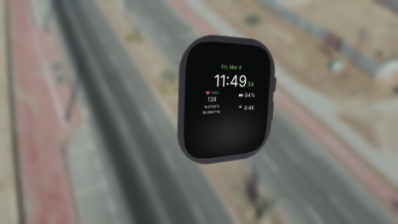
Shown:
**11:49**
